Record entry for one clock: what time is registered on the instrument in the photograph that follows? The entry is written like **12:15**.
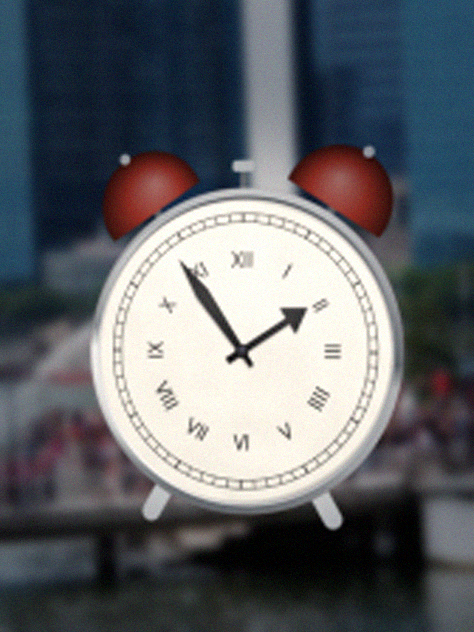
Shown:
**1:54**
